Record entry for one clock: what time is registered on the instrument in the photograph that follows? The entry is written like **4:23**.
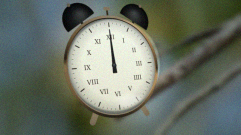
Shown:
**12:00**
